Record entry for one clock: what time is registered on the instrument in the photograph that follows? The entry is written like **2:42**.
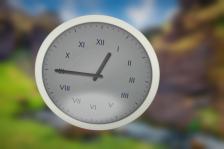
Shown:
**12:45**
